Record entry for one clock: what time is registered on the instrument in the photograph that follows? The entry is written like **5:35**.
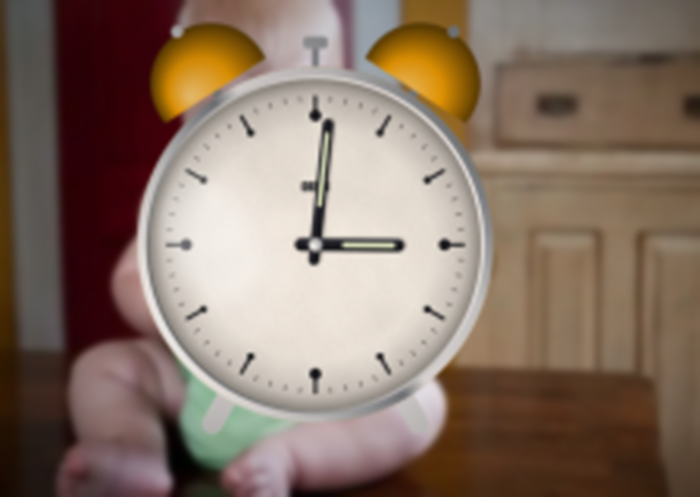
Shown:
**3:01**
